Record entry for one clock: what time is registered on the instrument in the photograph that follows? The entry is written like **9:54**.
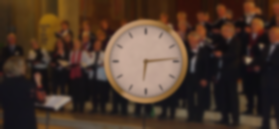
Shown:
**6:14**
